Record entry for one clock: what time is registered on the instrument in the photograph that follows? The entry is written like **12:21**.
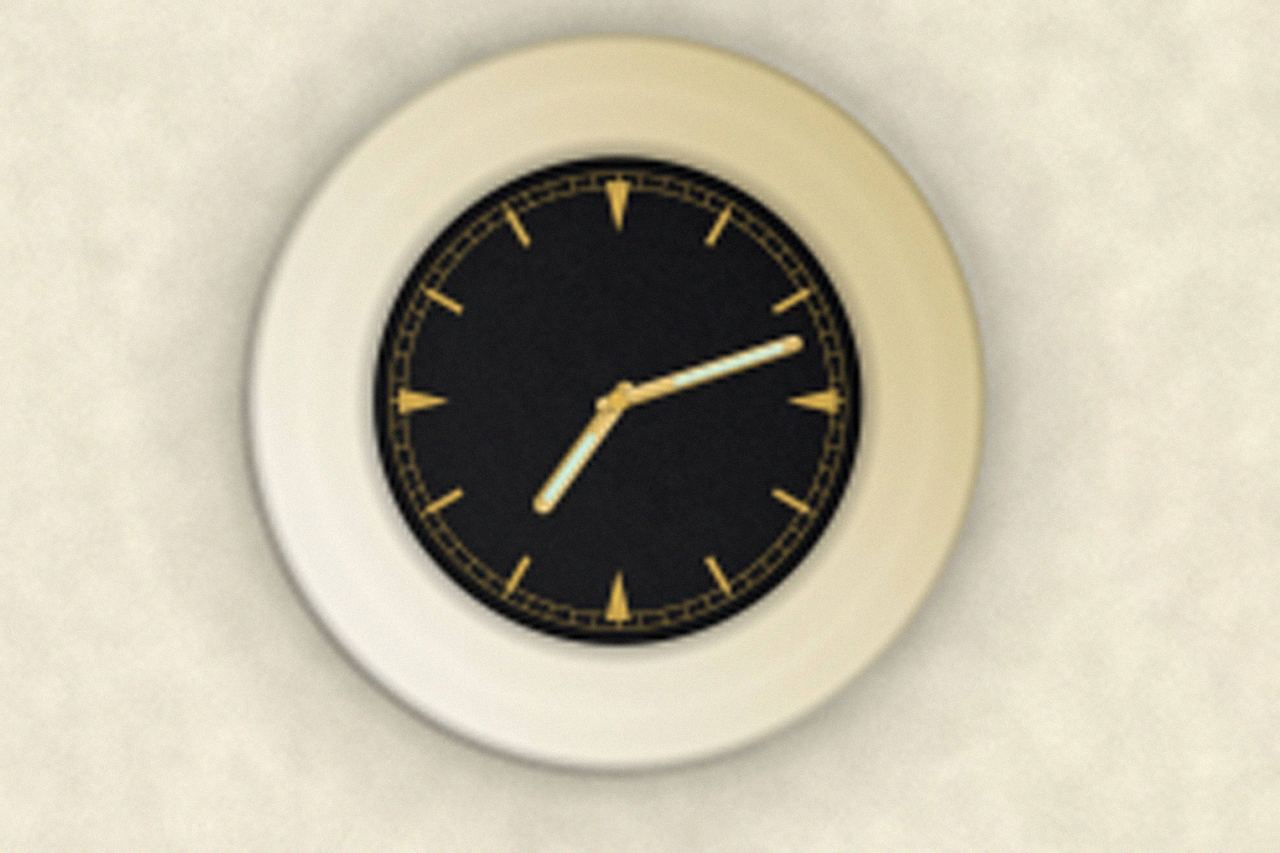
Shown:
**7:12**
